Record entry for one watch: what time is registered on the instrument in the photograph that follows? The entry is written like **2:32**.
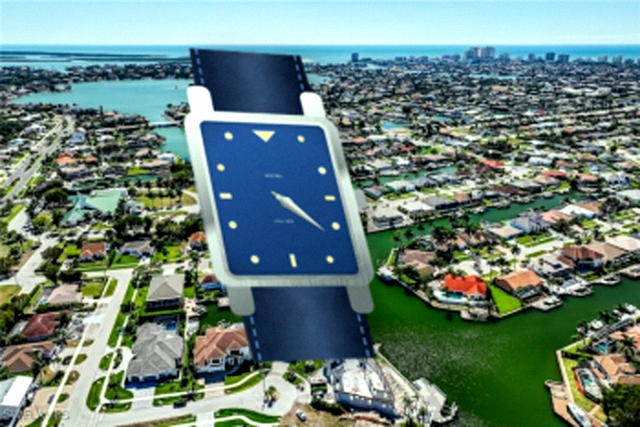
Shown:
**4:22**
